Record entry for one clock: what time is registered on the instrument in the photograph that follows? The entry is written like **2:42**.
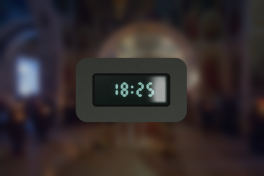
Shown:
**18:25**
